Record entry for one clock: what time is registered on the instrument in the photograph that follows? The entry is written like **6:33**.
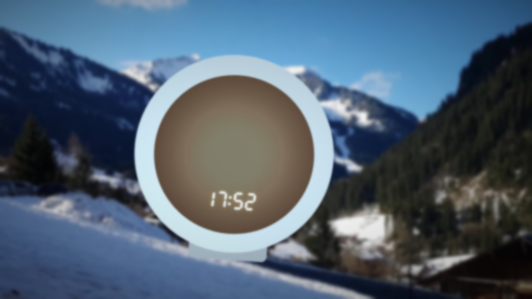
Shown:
**17:52**
